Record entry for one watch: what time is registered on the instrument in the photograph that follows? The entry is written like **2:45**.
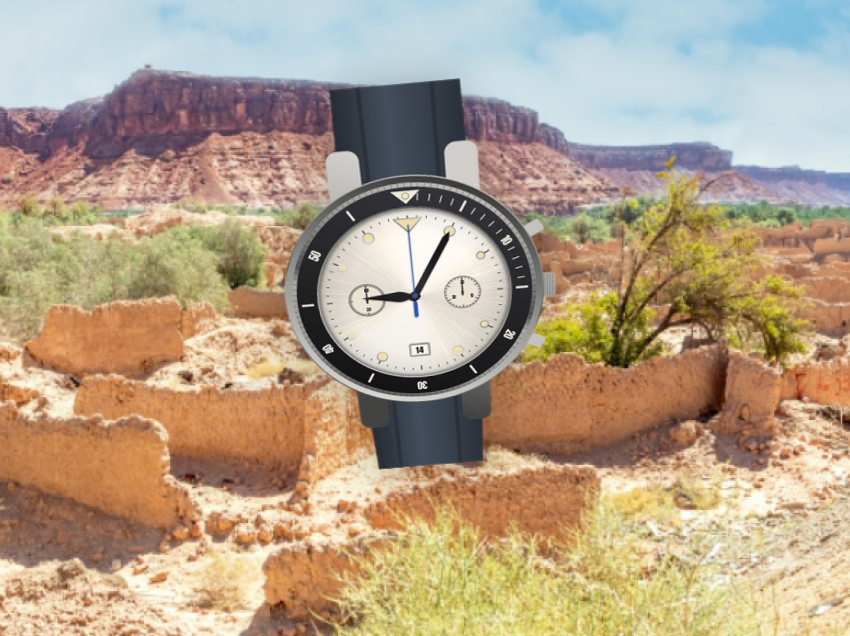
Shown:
**9:05**
